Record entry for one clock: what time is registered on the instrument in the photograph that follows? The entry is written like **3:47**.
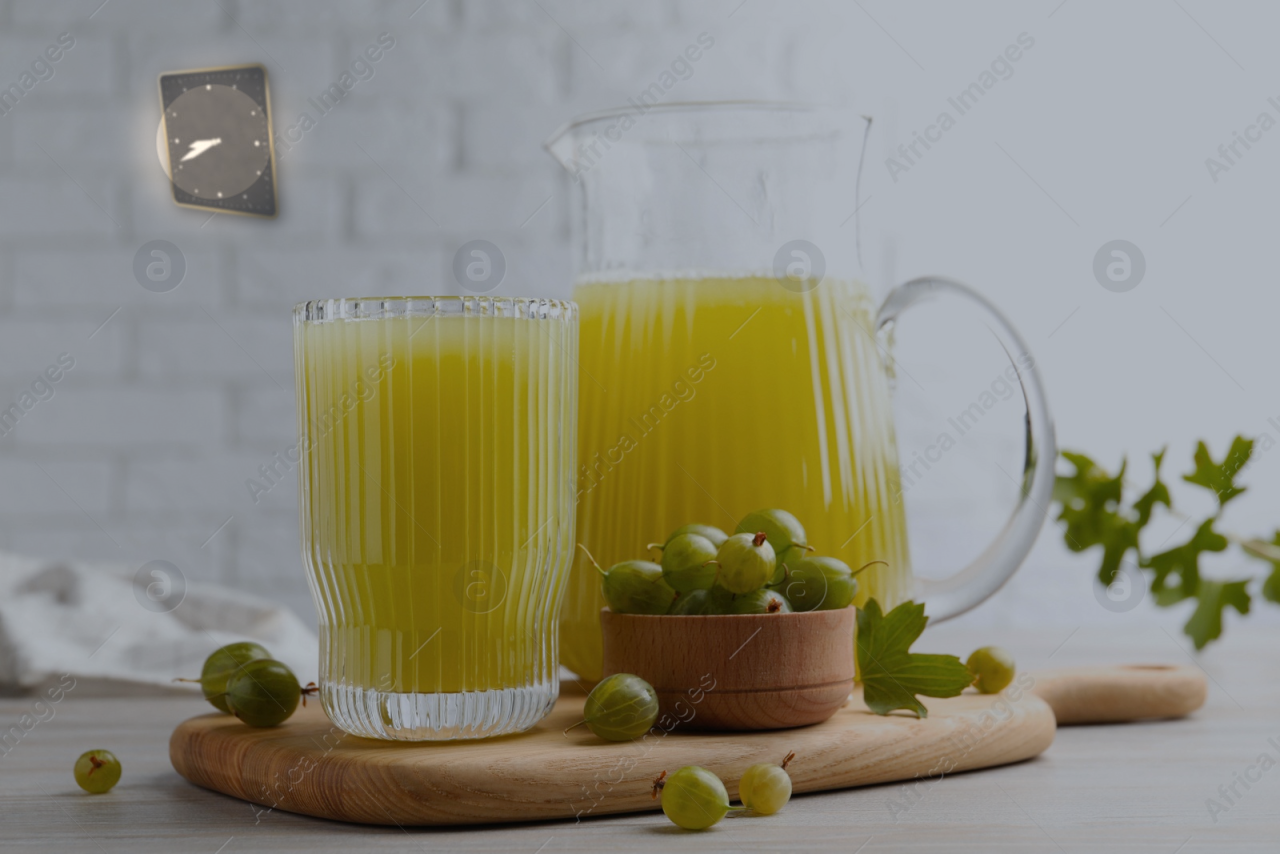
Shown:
**8:41**
